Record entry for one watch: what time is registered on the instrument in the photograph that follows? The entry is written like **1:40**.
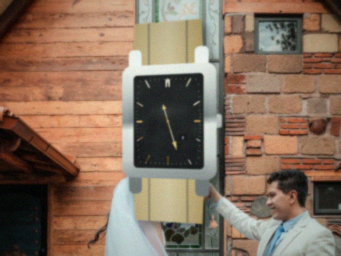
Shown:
**11:27**
